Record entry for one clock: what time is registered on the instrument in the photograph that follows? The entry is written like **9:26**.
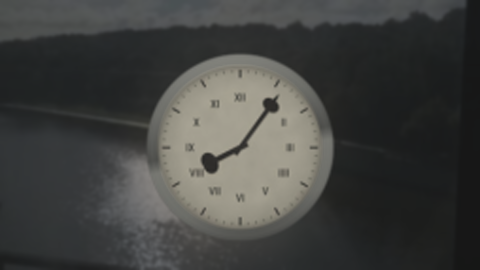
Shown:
**8:06**
